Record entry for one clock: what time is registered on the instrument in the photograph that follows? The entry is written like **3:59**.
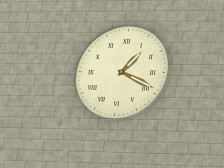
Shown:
**1:19**
